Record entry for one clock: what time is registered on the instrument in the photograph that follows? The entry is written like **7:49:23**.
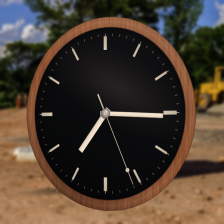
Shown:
**7:15:26**
